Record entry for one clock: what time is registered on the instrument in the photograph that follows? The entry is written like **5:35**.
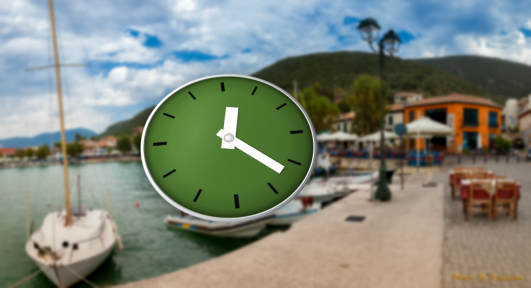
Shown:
**12:22**
